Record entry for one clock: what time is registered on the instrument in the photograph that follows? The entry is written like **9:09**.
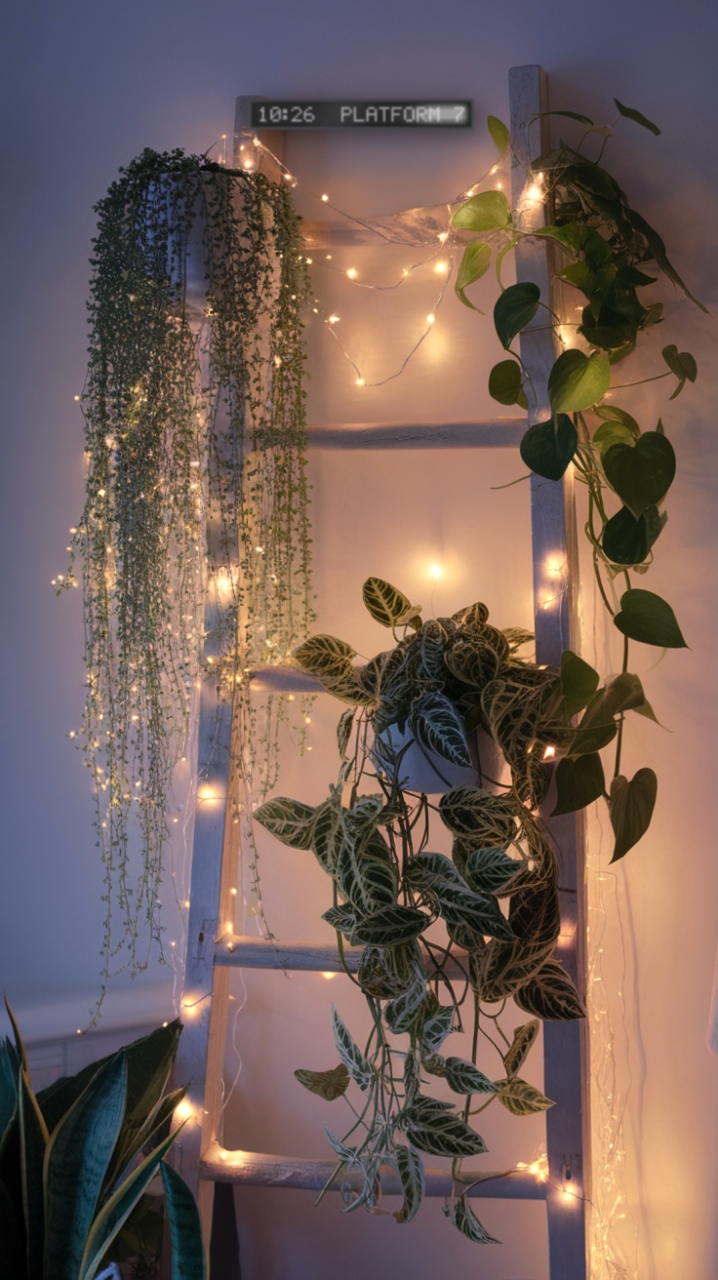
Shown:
**10:26**
